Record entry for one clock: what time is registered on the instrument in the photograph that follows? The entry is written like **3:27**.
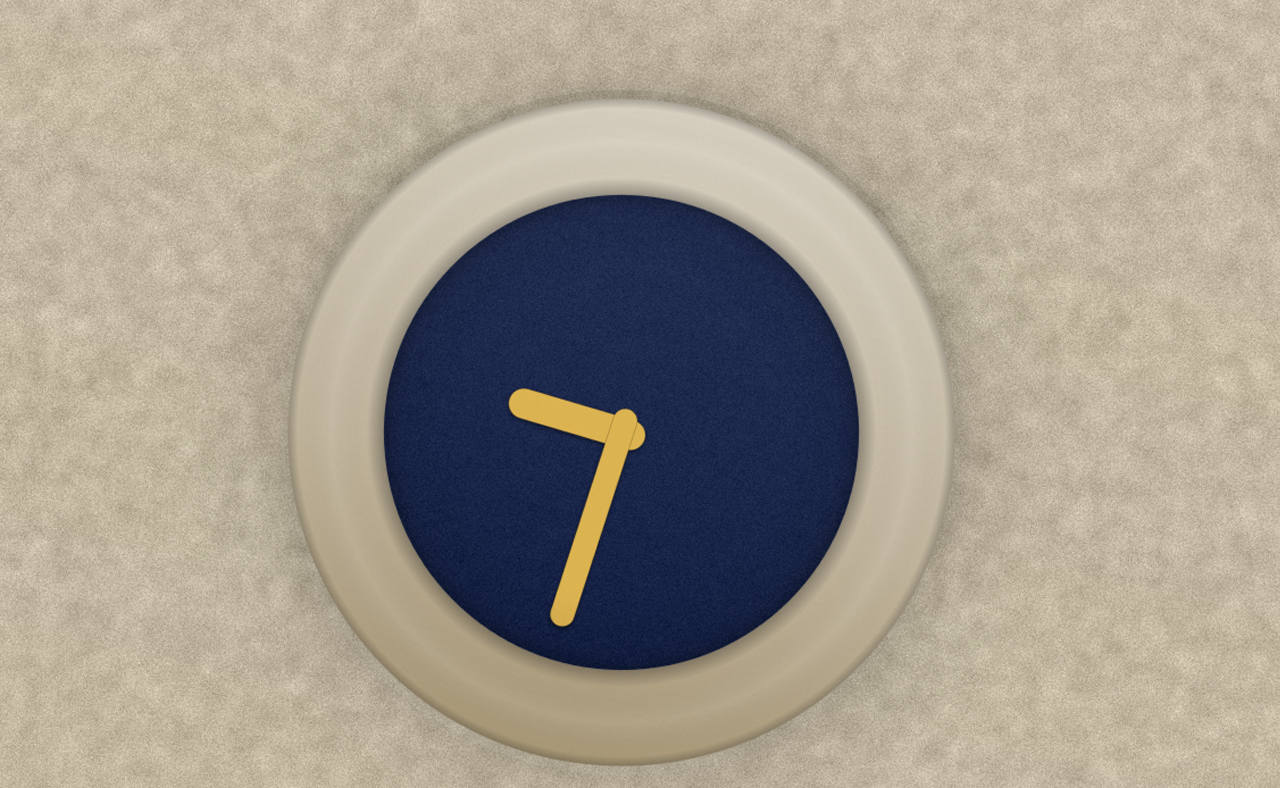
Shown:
**9:33**
